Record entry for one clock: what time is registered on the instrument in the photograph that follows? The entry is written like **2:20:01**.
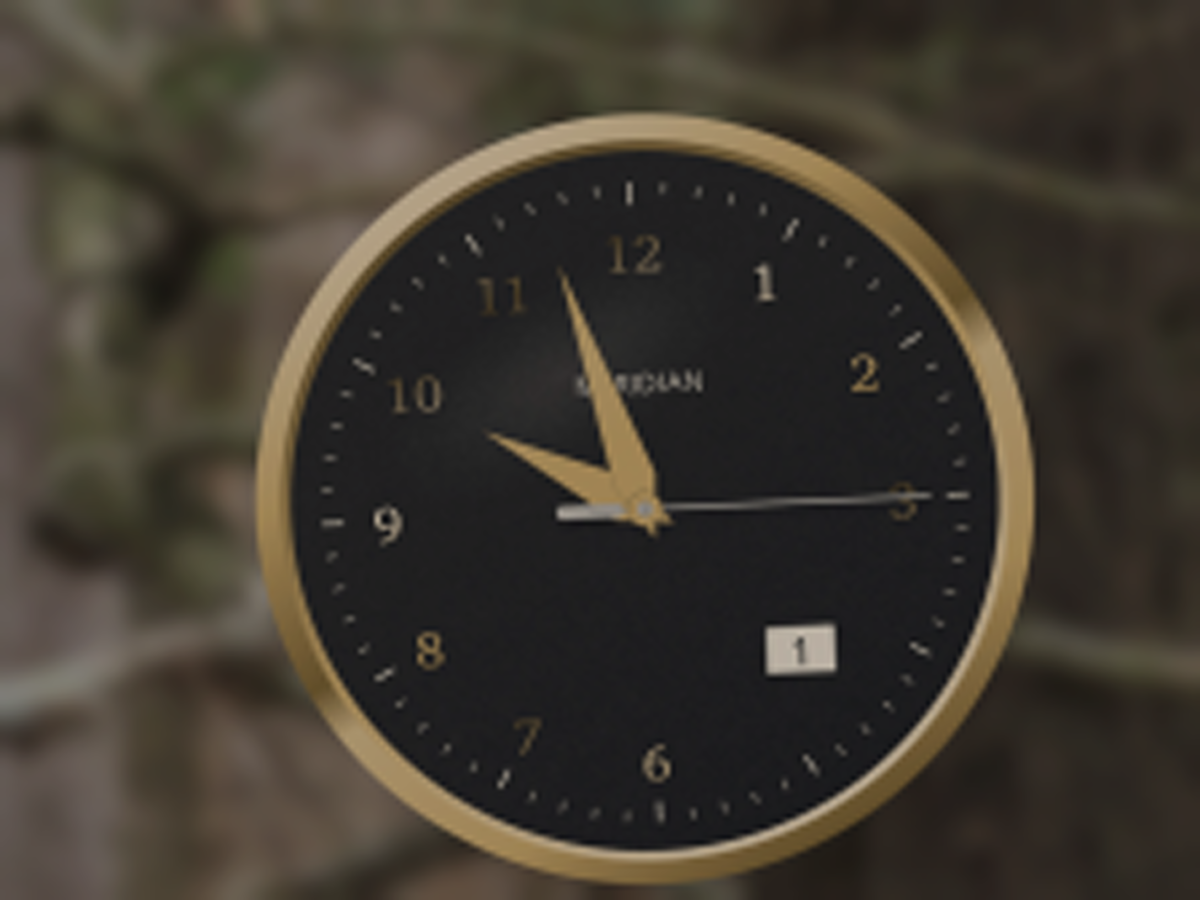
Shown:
**9:57:15**
